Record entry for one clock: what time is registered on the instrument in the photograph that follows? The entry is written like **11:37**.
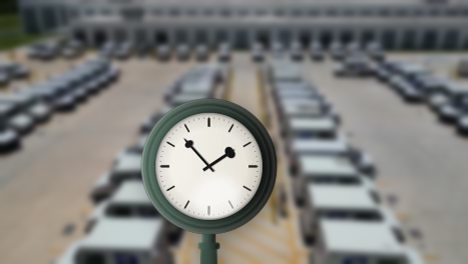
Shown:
**1:53**
